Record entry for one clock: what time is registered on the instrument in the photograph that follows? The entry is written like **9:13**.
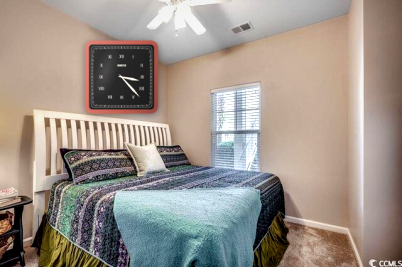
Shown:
**3:23**
